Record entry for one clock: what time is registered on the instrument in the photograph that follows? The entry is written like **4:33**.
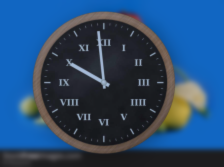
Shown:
**9:59**
